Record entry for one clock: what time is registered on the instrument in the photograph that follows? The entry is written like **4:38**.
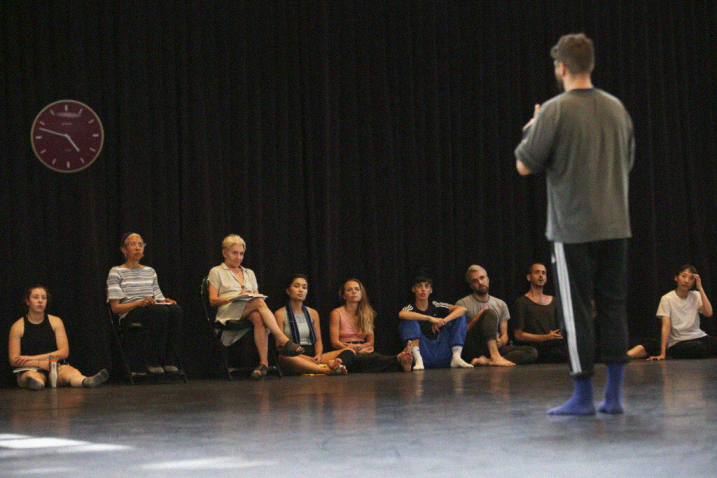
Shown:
**4:48**
